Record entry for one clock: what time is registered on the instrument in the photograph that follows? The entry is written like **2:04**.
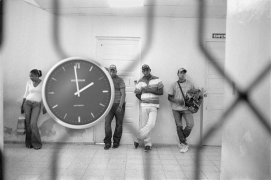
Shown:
**1:59**
